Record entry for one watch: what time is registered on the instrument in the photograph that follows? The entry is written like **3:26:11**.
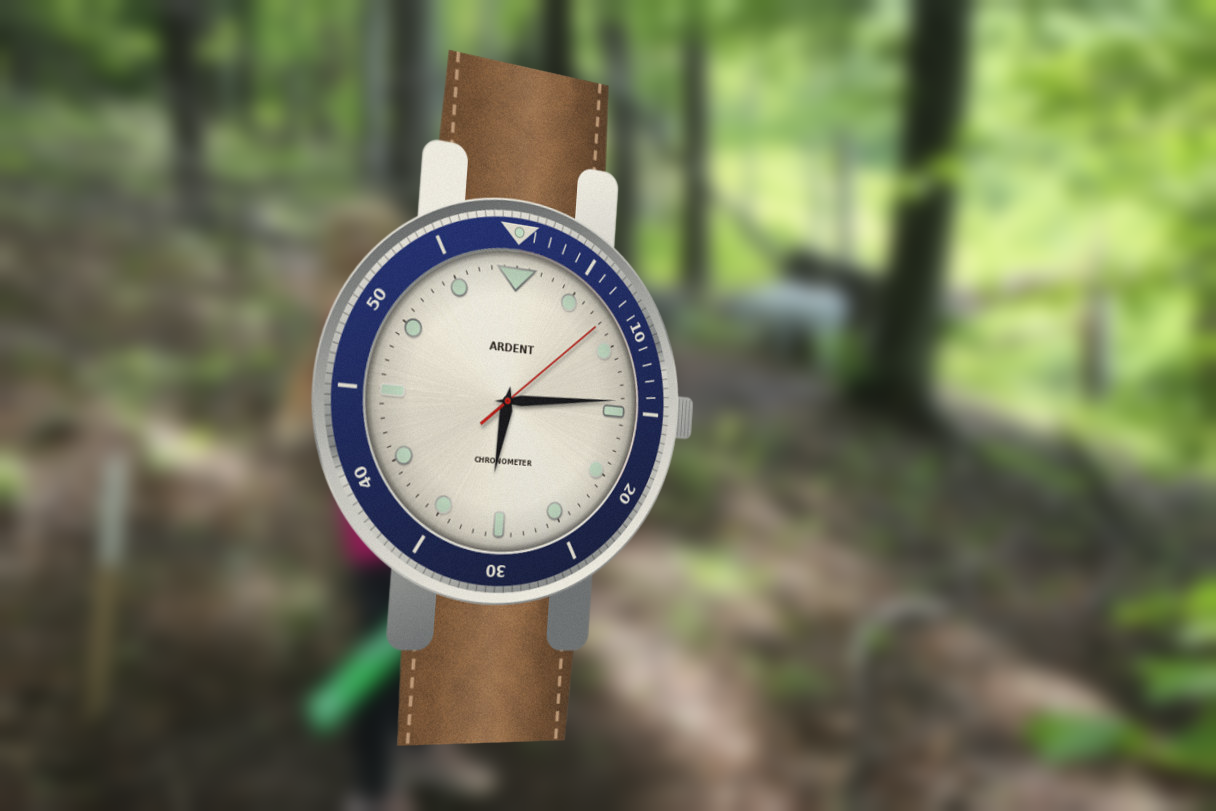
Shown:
**6:14:08**
